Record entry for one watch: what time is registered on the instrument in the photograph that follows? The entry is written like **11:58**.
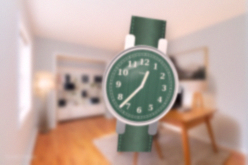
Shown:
**12:37**
